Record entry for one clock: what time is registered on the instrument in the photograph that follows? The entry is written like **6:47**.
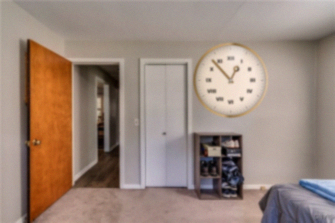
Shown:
**12:53**
